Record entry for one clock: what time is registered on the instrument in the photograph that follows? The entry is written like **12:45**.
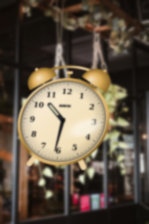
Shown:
**10:31**
